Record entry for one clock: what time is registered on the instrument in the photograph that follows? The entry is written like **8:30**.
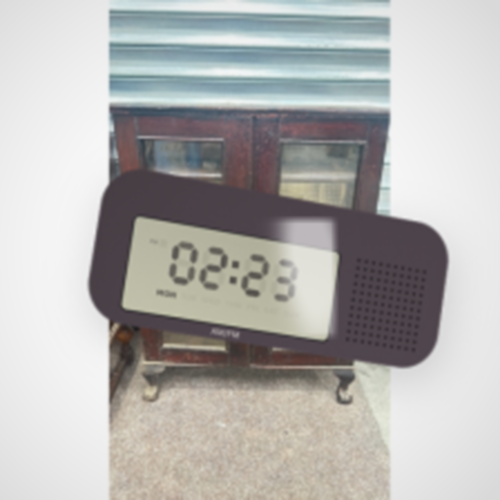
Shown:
**2:23**
